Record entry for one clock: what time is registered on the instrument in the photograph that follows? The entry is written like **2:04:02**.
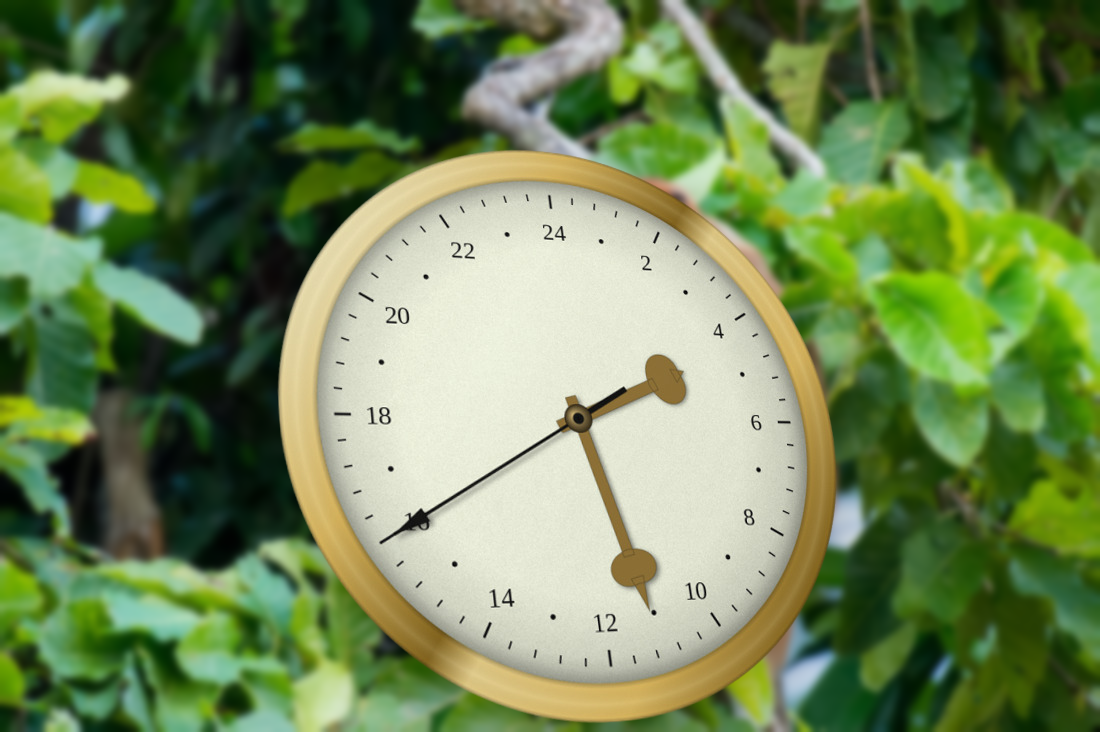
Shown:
**4:27:40**
